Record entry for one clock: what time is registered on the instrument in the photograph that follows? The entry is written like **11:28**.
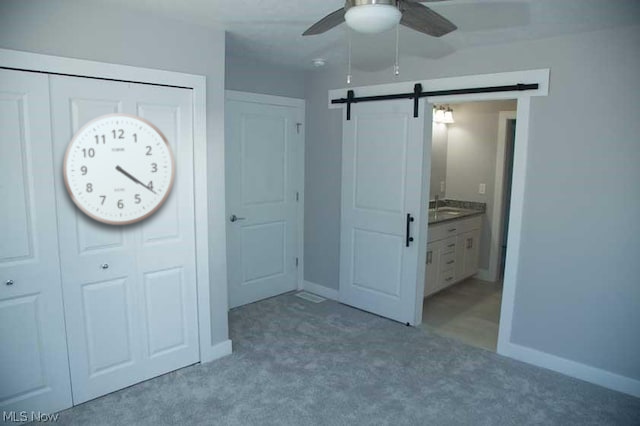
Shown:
**4:21**
